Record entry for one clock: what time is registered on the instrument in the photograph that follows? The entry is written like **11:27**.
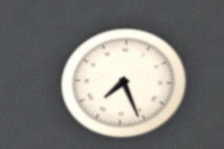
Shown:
**7:26**
